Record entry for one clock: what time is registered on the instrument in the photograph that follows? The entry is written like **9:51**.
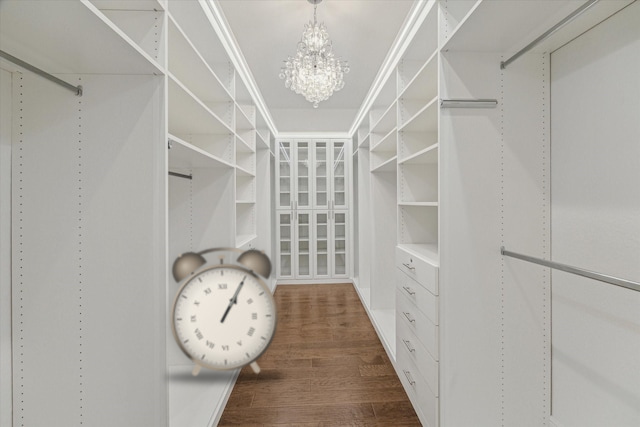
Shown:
**1:05**
